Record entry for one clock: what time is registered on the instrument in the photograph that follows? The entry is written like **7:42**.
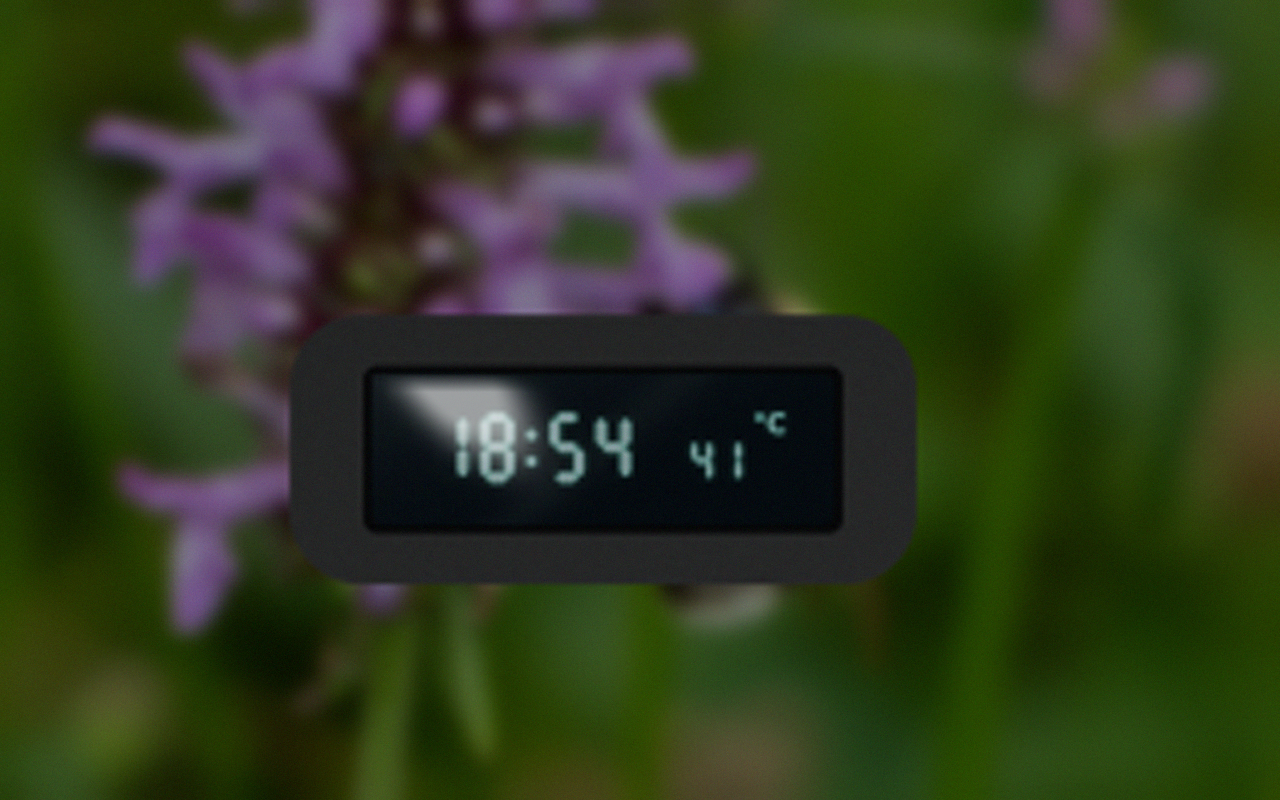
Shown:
**18:54**
